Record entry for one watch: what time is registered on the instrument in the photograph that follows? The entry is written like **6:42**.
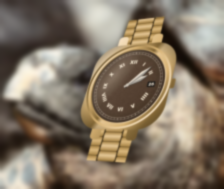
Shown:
**2:08**
